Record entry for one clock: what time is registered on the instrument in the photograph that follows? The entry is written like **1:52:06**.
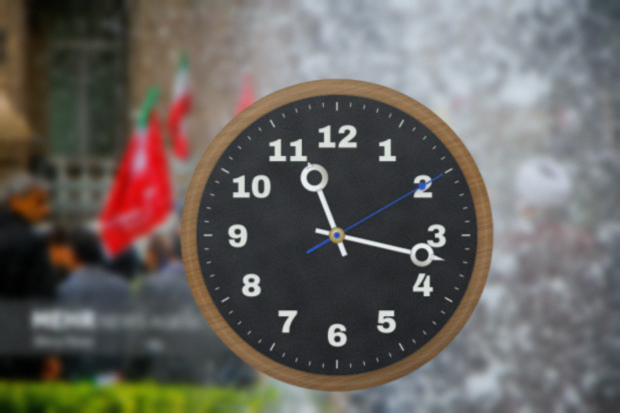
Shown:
**11:17:10**
